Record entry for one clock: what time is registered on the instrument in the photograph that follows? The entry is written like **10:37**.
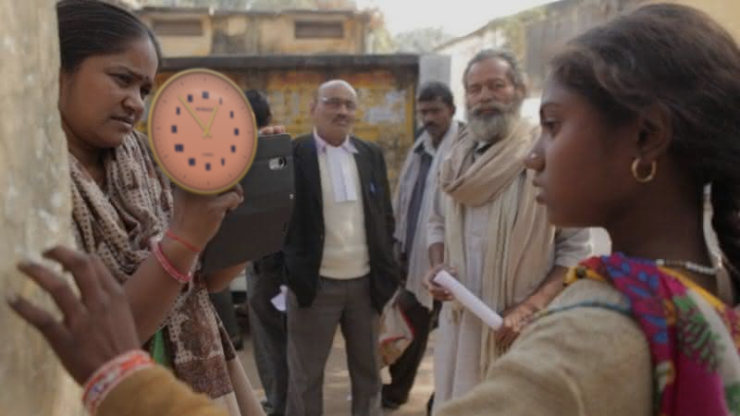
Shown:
**12:53**
